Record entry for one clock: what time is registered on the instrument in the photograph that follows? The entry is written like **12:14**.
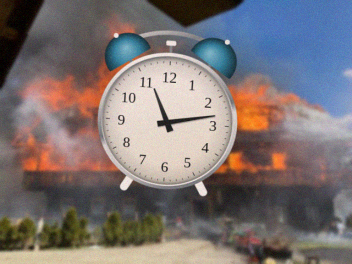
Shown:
**11:13**
